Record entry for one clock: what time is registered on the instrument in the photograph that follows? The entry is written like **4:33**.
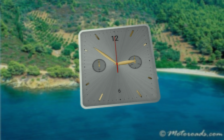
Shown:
**2:52**
